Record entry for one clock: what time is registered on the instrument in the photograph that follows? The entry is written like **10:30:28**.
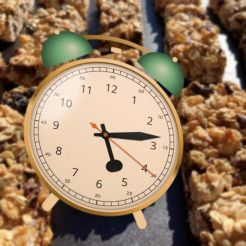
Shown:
**5:13:20**
